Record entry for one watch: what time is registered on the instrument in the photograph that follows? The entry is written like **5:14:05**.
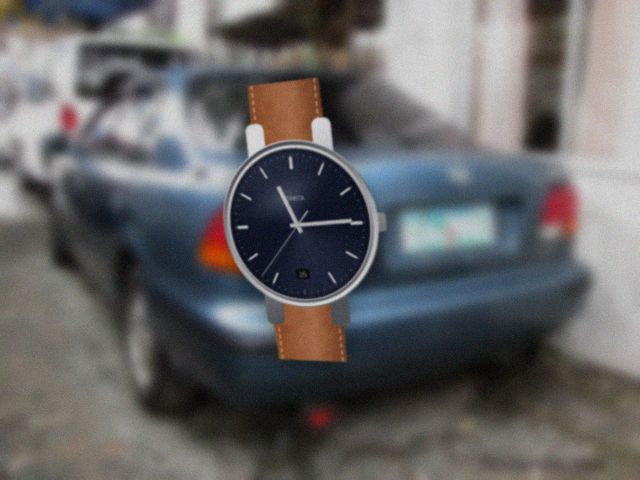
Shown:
**11:14:37**
